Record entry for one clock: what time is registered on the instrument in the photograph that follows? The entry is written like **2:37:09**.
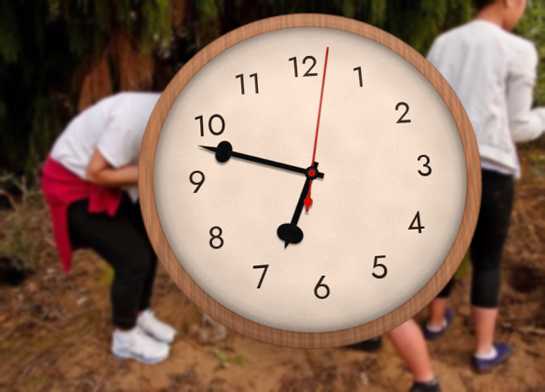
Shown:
**6:48:02**
